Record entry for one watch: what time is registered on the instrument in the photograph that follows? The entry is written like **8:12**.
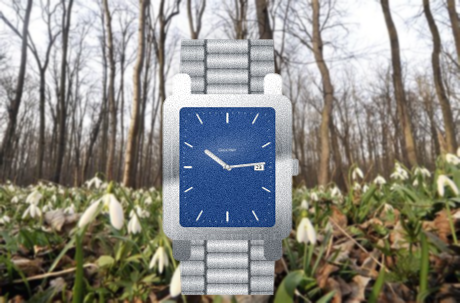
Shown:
**10:14**
